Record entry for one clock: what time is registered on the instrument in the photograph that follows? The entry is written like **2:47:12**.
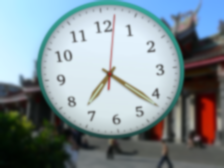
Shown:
**7:22:02**
